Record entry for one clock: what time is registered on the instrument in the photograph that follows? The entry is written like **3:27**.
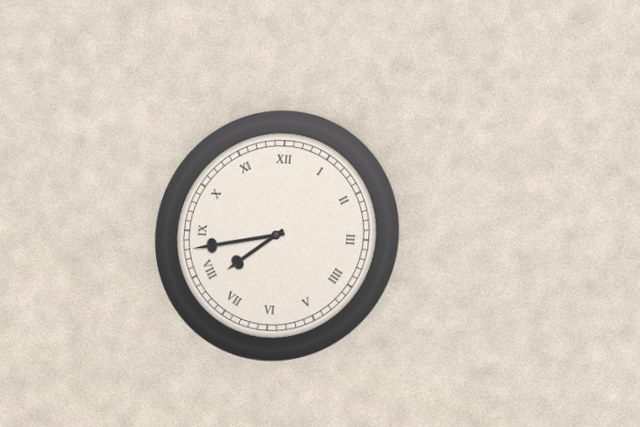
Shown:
**7:43**
